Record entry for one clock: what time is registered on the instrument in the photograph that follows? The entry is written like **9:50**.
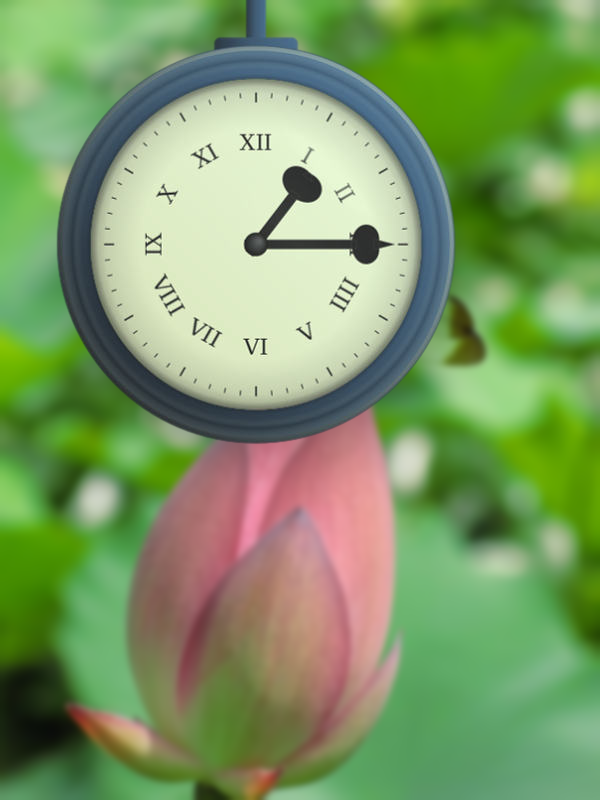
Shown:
**1:15**
